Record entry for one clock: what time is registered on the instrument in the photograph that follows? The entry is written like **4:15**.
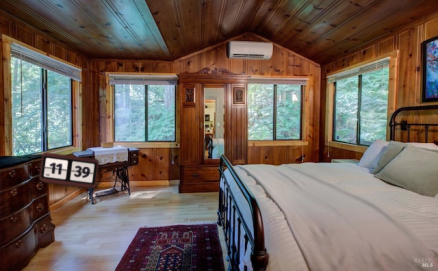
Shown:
**11:39**
